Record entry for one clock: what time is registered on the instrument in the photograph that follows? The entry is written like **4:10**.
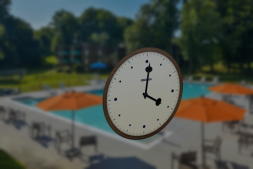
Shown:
**4:01**
